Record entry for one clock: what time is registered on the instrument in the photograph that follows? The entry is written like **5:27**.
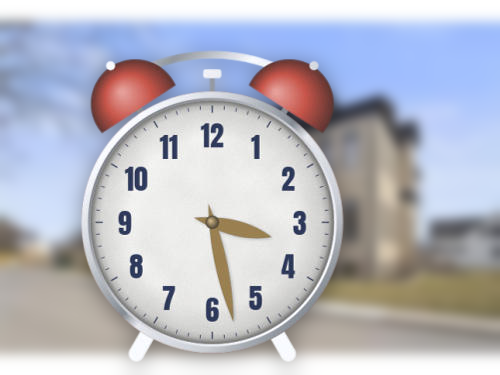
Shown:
**3:28**
